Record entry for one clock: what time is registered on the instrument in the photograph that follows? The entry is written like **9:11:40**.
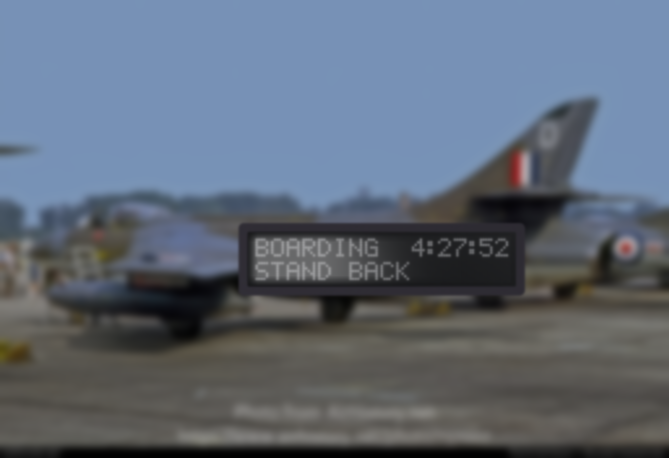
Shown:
**4:27:52**
